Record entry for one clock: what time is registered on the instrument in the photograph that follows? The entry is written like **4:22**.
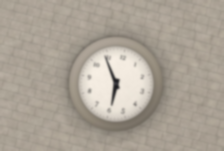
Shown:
**5:54**
